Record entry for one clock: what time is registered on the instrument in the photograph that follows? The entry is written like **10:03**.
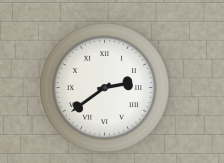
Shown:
**2:39**
